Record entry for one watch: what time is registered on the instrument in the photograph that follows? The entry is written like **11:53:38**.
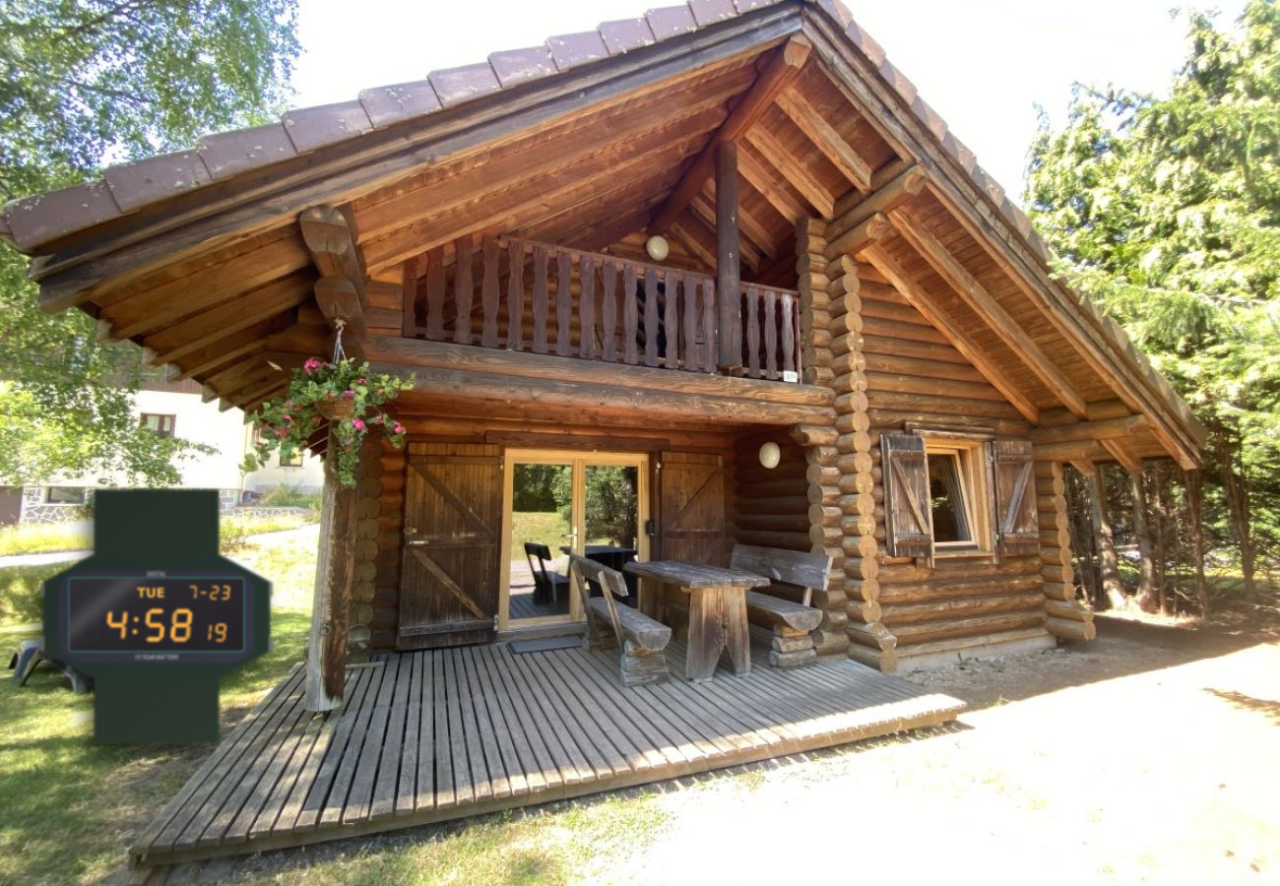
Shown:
**4:58:19**
